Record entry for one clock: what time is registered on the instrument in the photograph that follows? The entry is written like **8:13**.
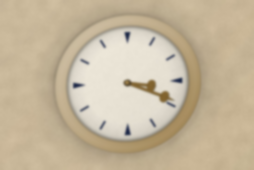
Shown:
**3:19**
